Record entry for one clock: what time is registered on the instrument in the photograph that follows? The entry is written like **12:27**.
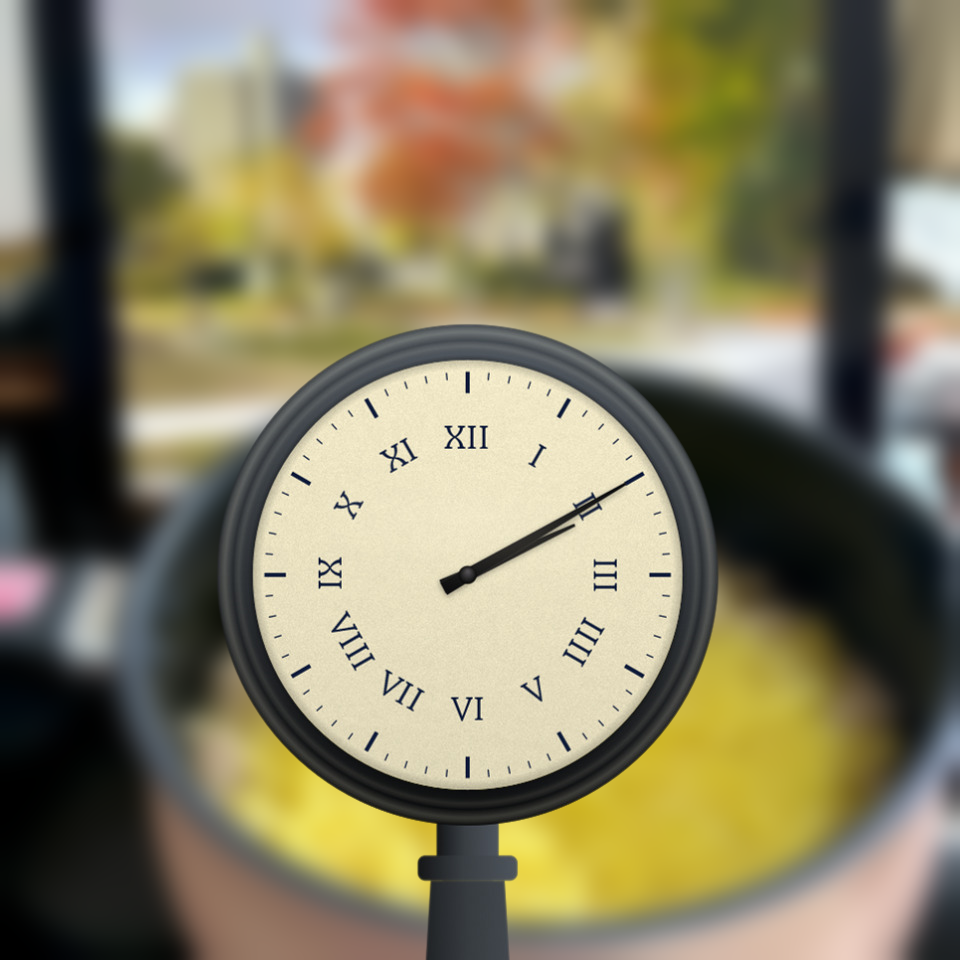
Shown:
**2:10**
